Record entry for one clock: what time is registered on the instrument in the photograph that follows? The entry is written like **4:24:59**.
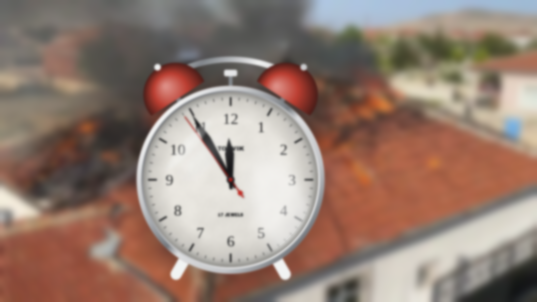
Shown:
**11:54:54**
